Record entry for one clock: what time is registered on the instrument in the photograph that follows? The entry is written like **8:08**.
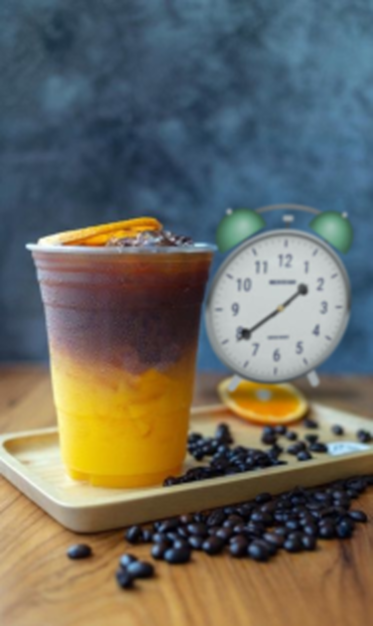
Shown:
**1:39**
